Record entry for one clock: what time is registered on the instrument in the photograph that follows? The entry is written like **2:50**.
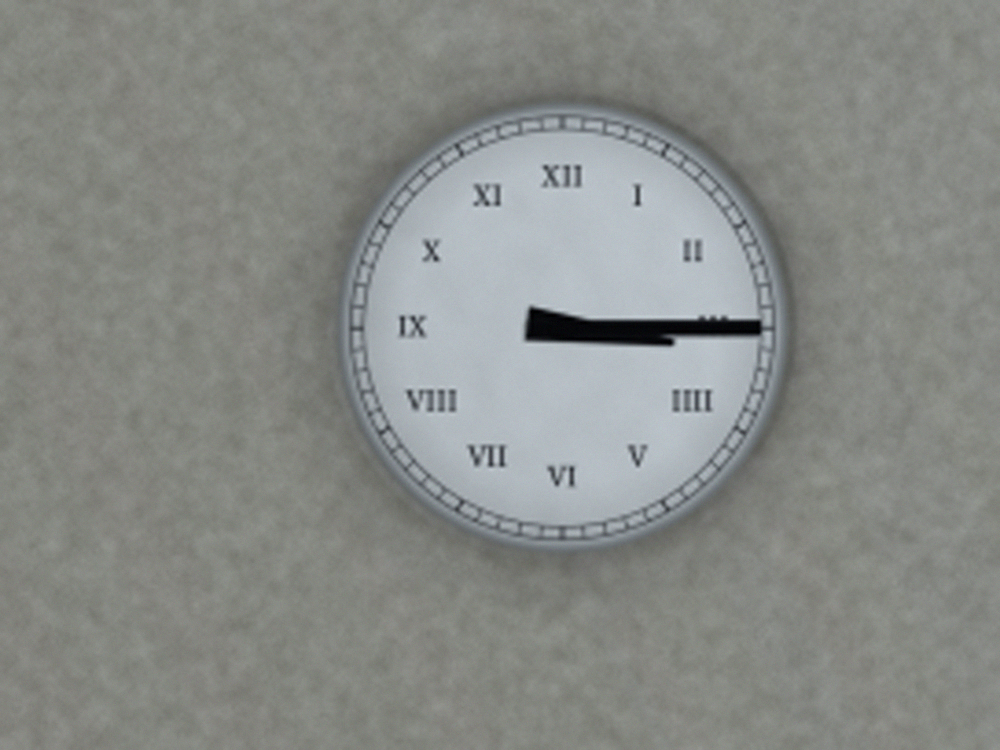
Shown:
**3:15**
